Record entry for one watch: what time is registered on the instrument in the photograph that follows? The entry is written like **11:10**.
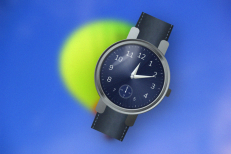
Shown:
**12:11**
